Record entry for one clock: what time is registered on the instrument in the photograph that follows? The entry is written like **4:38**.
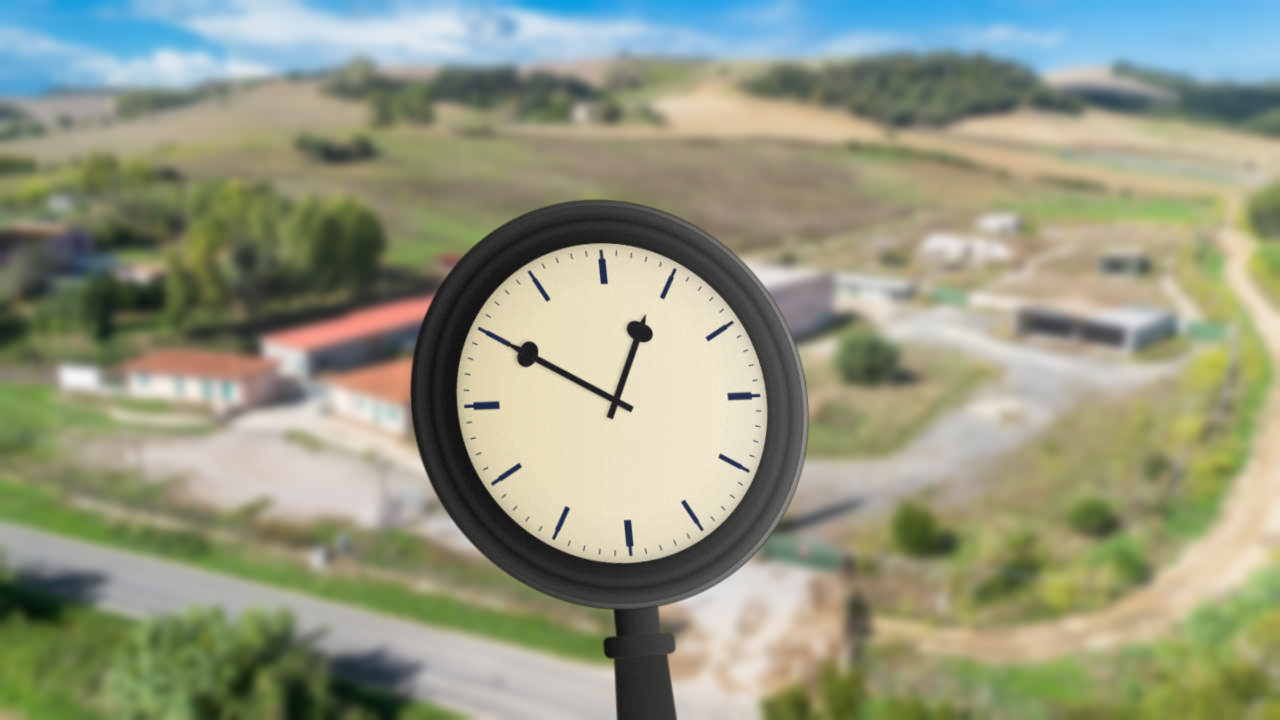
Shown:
**12:50**
